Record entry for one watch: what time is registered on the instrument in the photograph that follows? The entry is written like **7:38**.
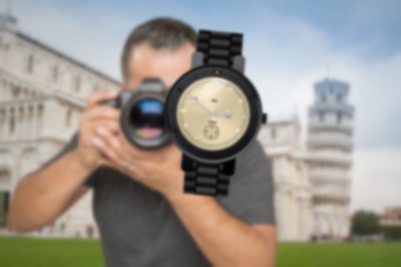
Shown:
**2:50**
